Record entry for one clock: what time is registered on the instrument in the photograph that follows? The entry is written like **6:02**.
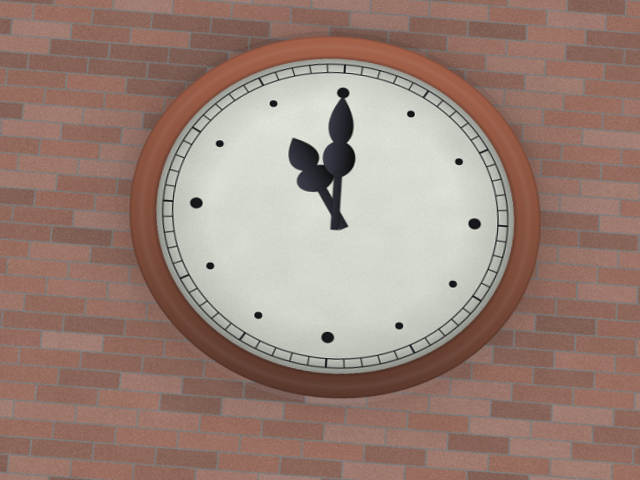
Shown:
**11:00**
